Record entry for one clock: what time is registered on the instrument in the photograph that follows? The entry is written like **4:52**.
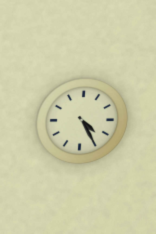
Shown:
**4:25**
